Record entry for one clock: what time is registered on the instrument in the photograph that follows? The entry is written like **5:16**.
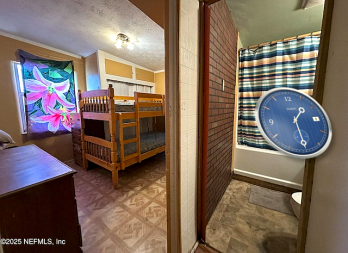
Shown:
**1:30**
